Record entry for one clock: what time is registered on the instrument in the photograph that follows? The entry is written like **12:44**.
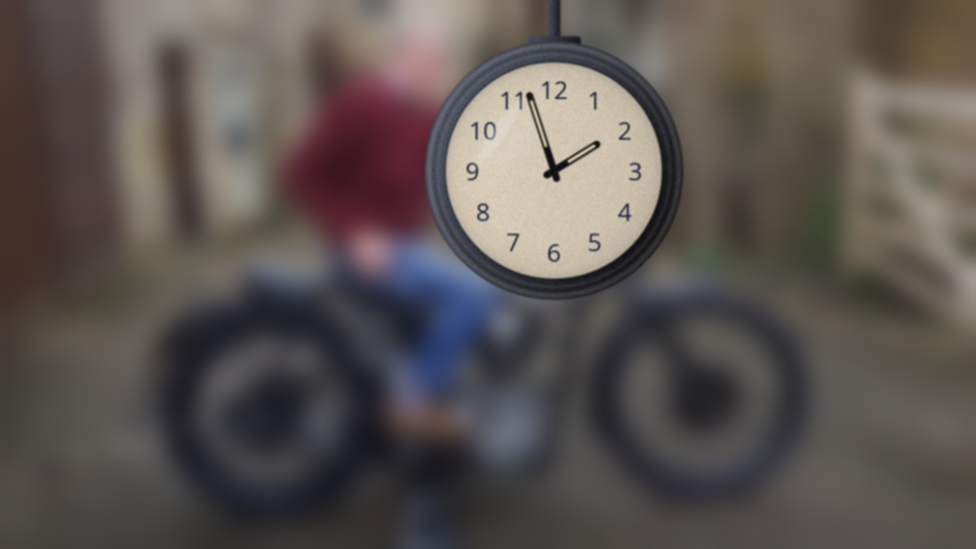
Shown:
**1:57**
